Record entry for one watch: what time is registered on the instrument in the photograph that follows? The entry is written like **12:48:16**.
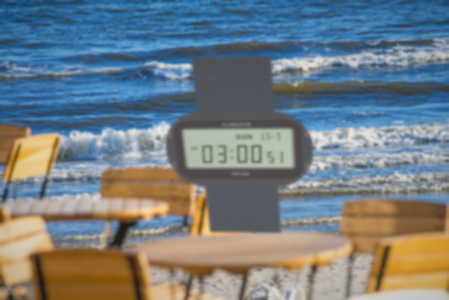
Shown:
**3:00:51**
